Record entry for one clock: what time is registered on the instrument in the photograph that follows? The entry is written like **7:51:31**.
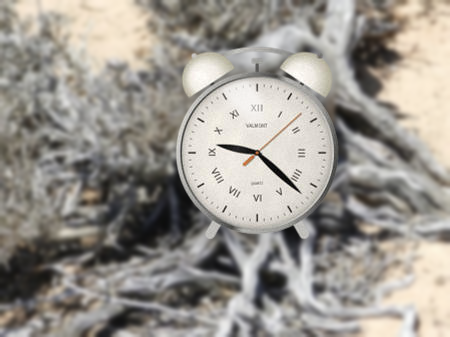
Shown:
**9:22:08**
